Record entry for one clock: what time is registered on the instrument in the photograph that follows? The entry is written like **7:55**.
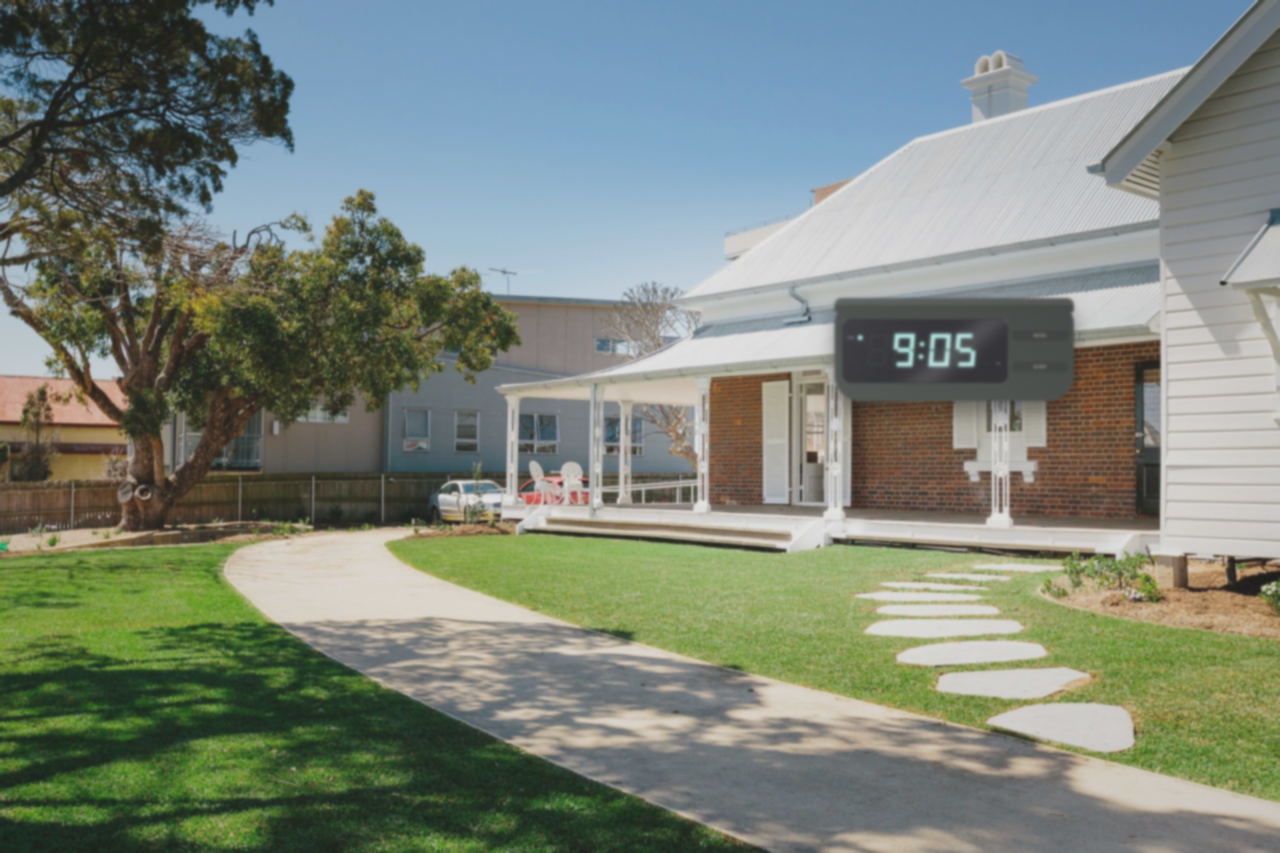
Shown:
**9:05**
